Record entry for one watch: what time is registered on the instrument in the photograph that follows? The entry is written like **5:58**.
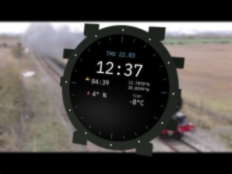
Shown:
**12:37**
